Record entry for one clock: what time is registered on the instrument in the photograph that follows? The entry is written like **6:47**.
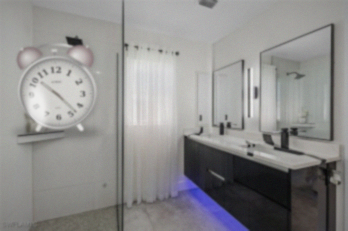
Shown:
**10:23**
